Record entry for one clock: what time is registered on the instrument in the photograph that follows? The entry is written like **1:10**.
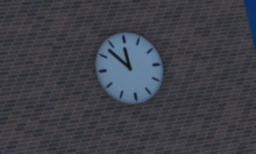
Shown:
**11:53**
